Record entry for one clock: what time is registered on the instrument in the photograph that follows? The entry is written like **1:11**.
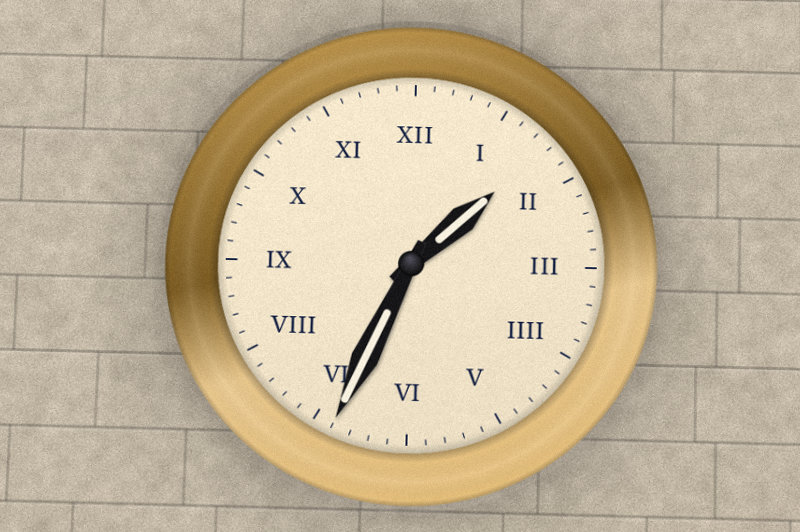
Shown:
**1:34**
